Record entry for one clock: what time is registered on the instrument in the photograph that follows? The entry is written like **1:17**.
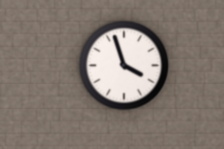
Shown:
**3:57**
